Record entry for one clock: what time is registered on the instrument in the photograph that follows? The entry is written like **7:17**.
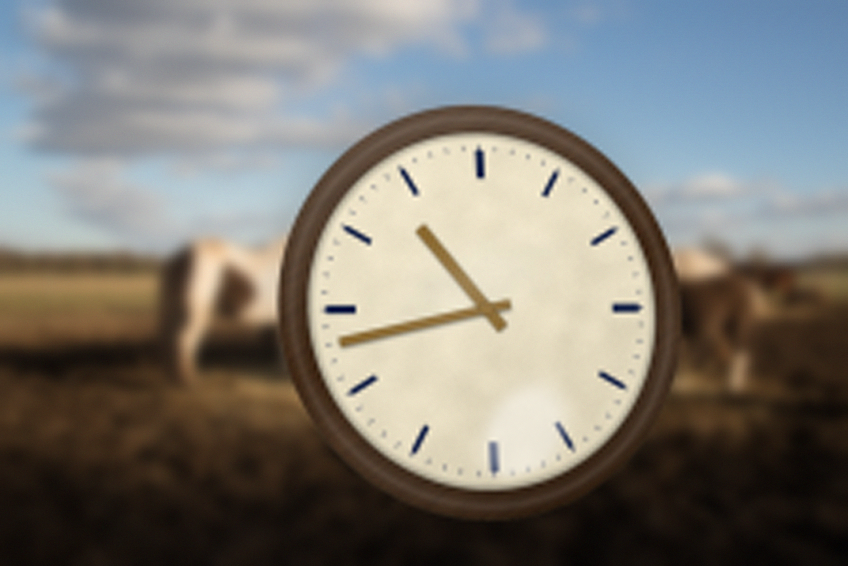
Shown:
**10:43**
